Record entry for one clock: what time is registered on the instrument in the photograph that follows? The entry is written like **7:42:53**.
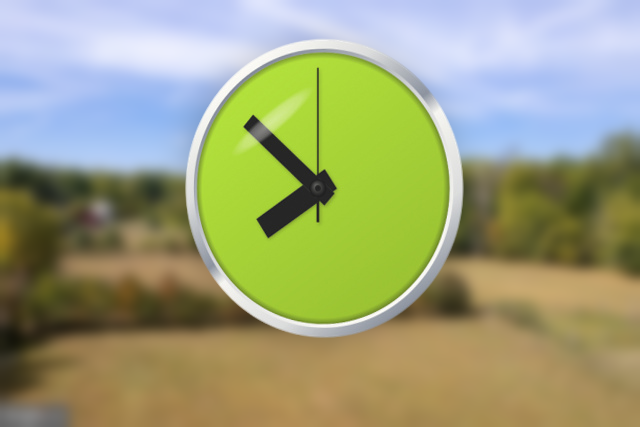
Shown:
**7:52:00**
